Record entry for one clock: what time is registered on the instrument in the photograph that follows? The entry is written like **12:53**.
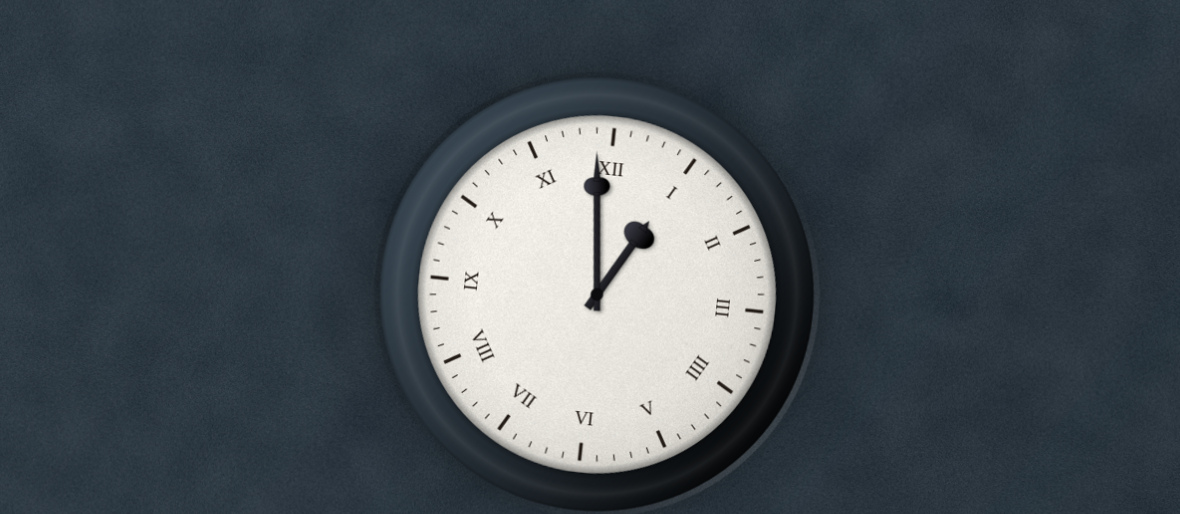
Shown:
**12:59**
